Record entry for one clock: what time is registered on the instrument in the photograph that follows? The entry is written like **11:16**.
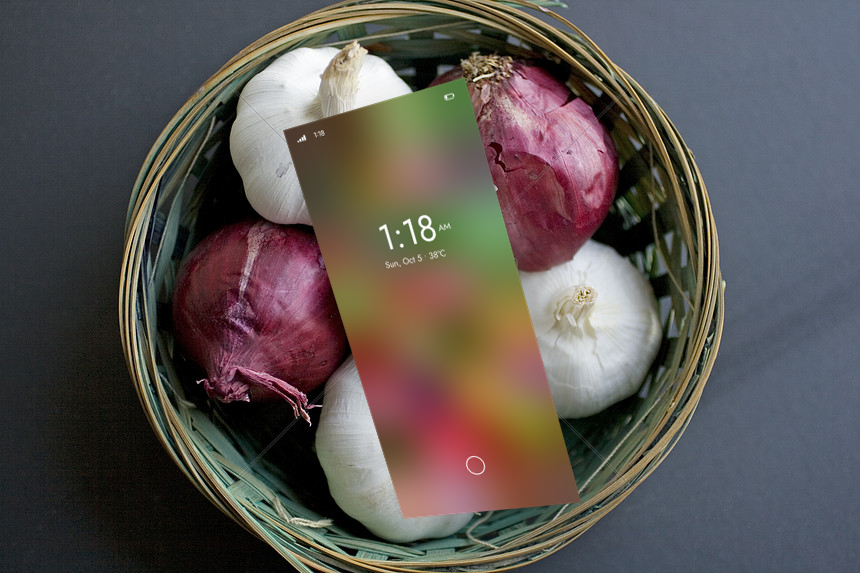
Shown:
**1:18**
